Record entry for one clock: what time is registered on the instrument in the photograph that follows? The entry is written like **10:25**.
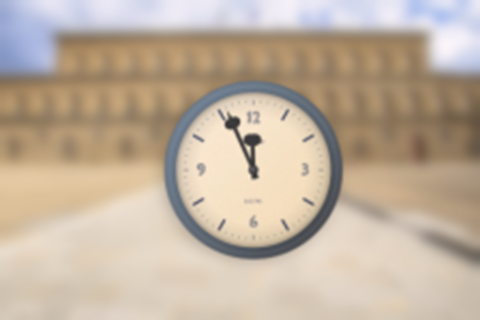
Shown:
**11:56**
